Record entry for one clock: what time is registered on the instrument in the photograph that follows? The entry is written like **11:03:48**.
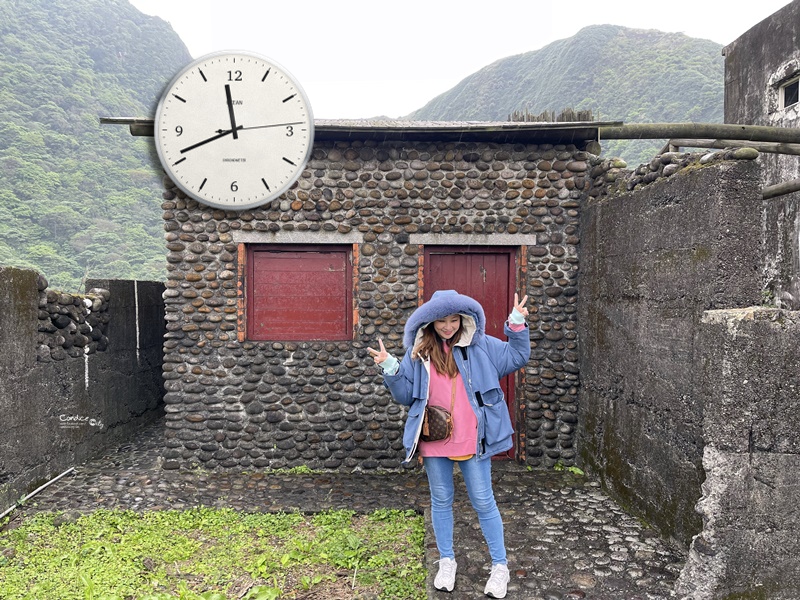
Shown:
**11:41:14**
